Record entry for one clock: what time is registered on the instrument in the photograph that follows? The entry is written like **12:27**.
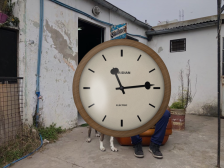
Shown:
**11:14**
